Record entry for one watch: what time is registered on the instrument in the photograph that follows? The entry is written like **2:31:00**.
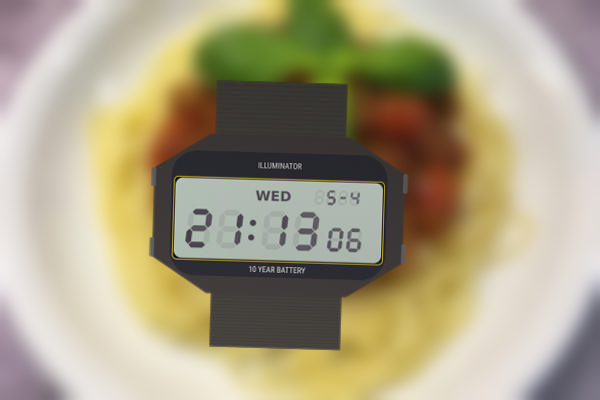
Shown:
**21:13:06**
